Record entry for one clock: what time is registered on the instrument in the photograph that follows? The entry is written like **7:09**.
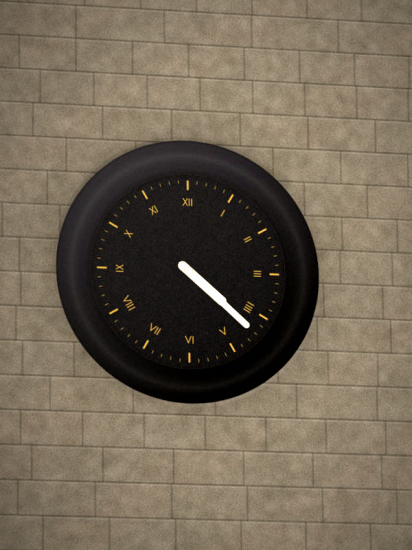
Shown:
**4:22**
